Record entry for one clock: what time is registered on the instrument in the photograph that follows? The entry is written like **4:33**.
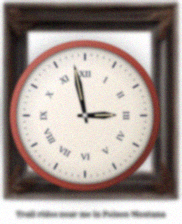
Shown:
**2:58**
